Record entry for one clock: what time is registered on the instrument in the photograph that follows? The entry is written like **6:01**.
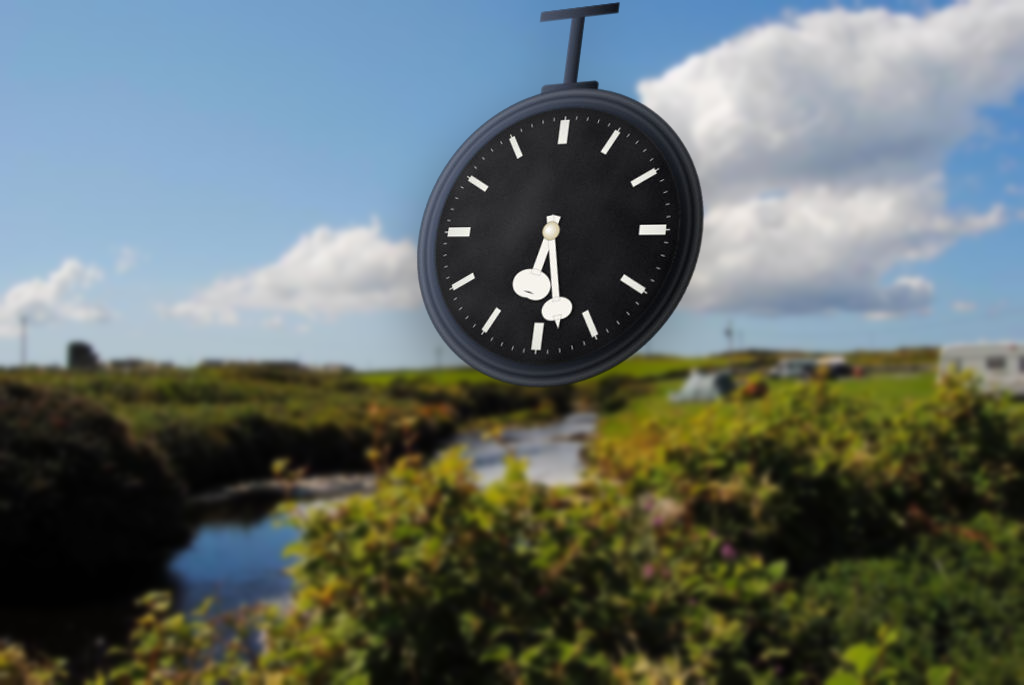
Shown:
**6:28**
